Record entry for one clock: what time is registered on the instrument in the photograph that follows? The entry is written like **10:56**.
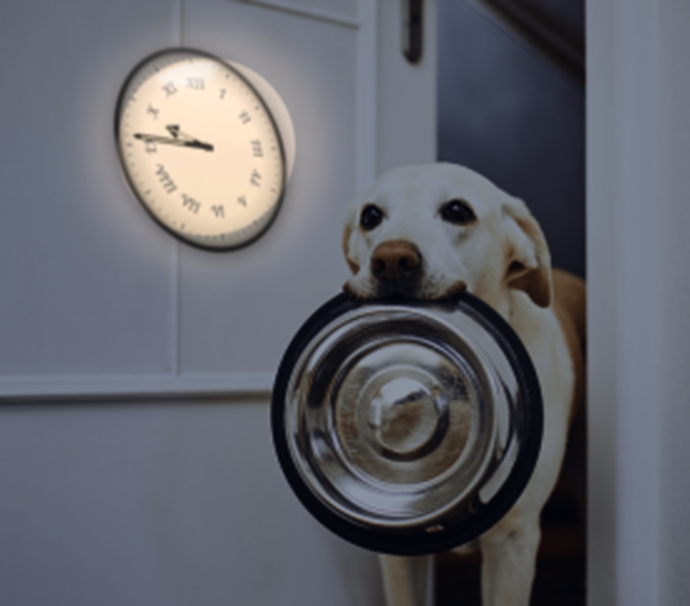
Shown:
**9:46**
